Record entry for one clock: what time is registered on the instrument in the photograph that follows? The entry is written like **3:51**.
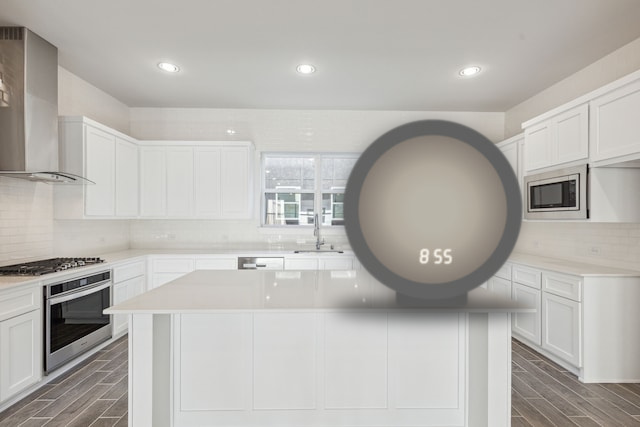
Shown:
**8:55**
